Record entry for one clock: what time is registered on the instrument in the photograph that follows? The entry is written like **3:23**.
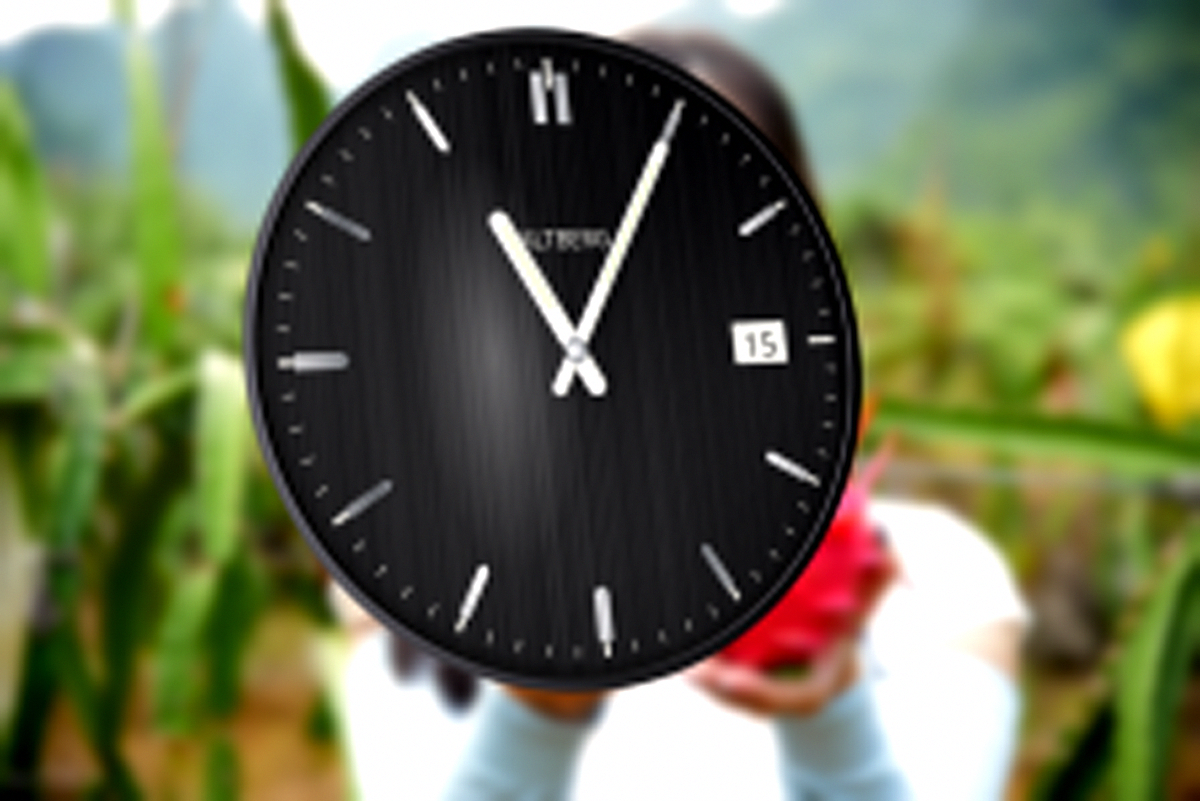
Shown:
**11:05**
